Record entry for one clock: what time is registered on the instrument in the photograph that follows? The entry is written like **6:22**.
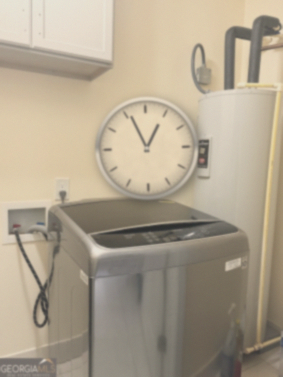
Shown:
**12:56**
